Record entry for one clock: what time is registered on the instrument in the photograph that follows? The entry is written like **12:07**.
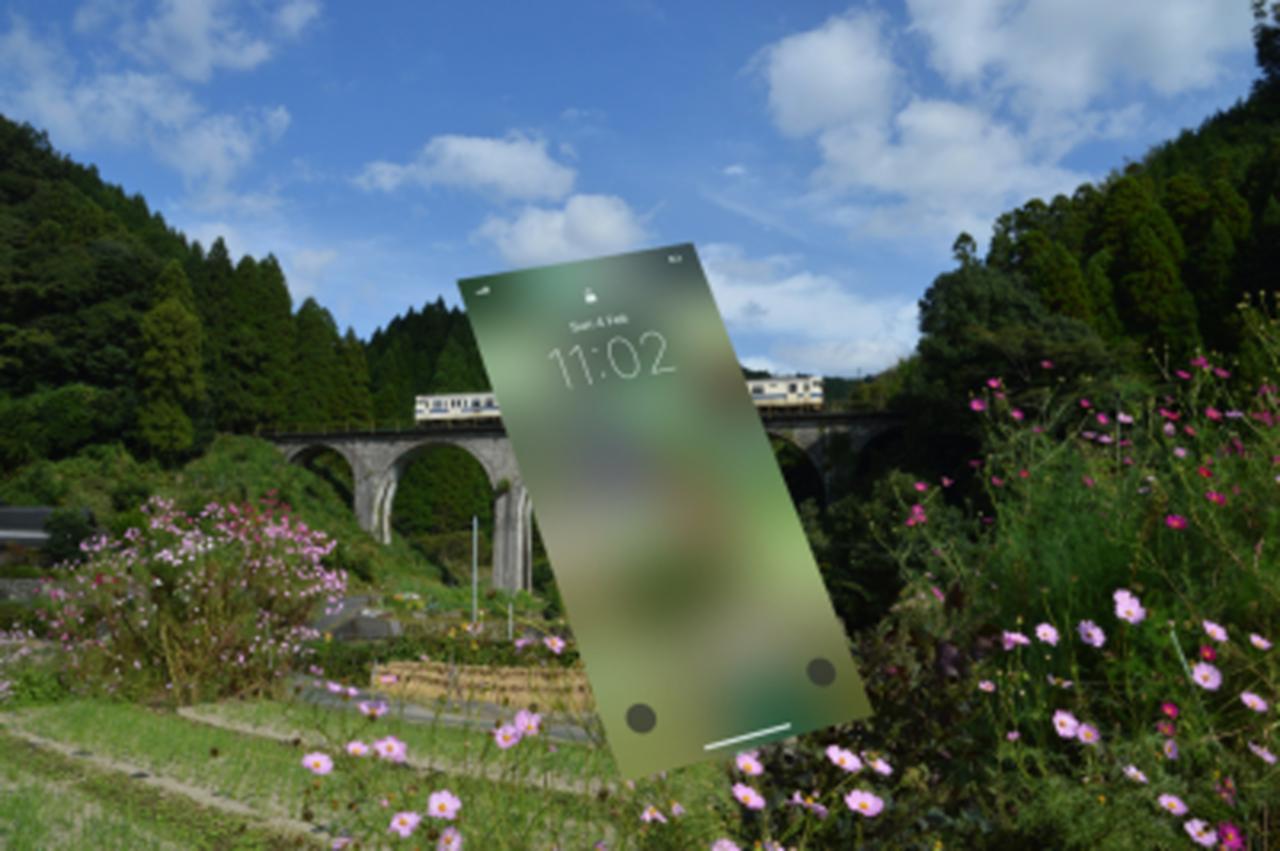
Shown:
**11:02**
